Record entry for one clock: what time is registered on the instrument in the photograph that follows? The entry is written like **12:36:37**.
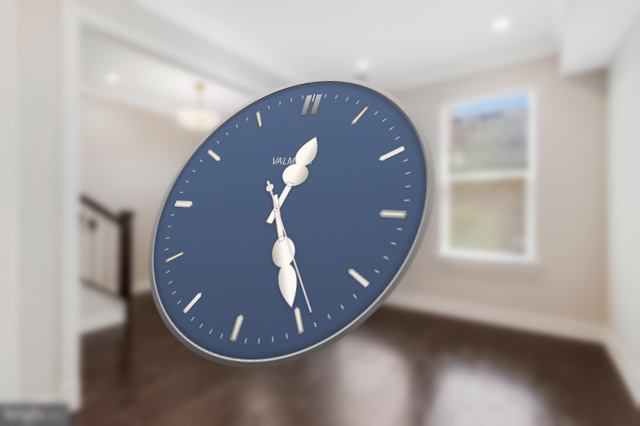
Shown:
**12:25:24**
